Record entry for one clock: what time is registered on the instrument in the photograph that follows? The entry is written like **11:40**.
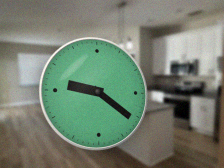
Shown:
**9:21**
